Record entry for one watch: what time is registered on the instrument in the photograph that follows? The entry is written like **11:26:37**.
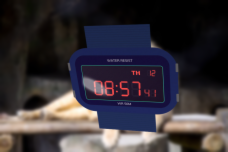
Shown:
**8:57:41**
